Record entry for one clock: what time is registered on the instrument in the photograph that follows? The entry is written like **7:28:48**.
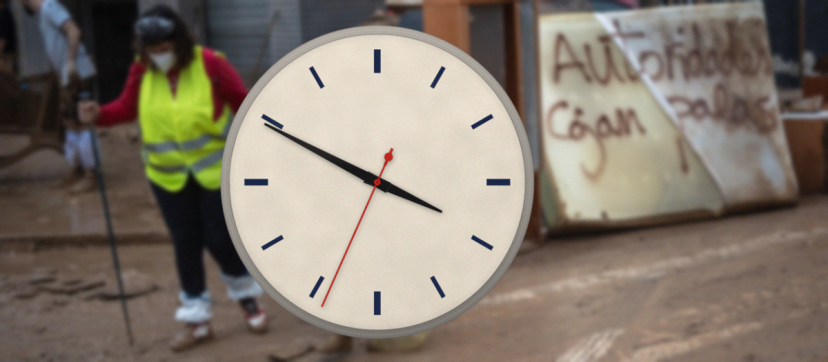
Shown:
**3:49:34**
